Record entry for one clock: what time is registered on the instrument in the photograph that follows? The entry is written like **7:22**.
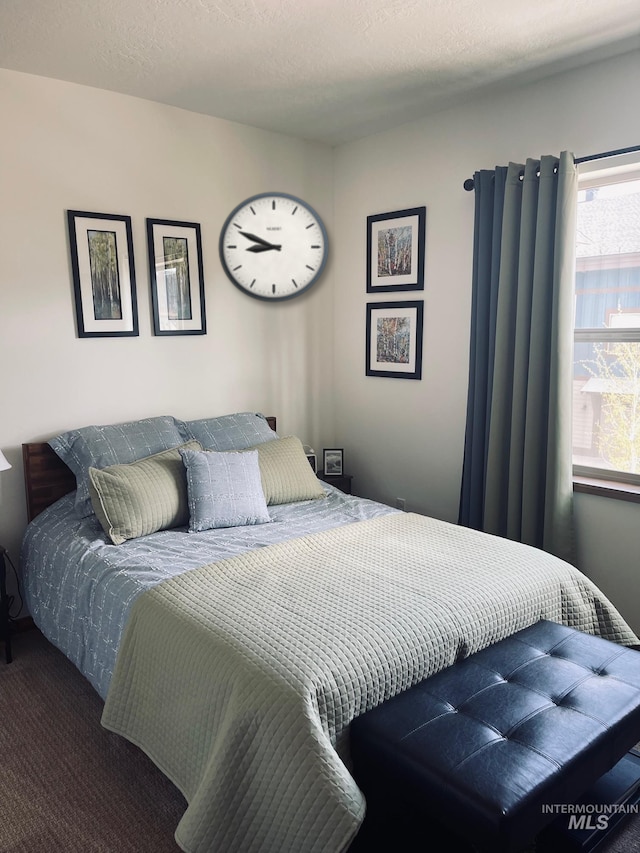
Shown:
**8:49**
